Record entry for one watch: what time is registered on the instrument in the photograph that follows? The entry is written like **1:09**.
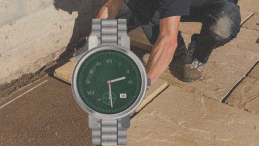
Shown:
**2:29**
